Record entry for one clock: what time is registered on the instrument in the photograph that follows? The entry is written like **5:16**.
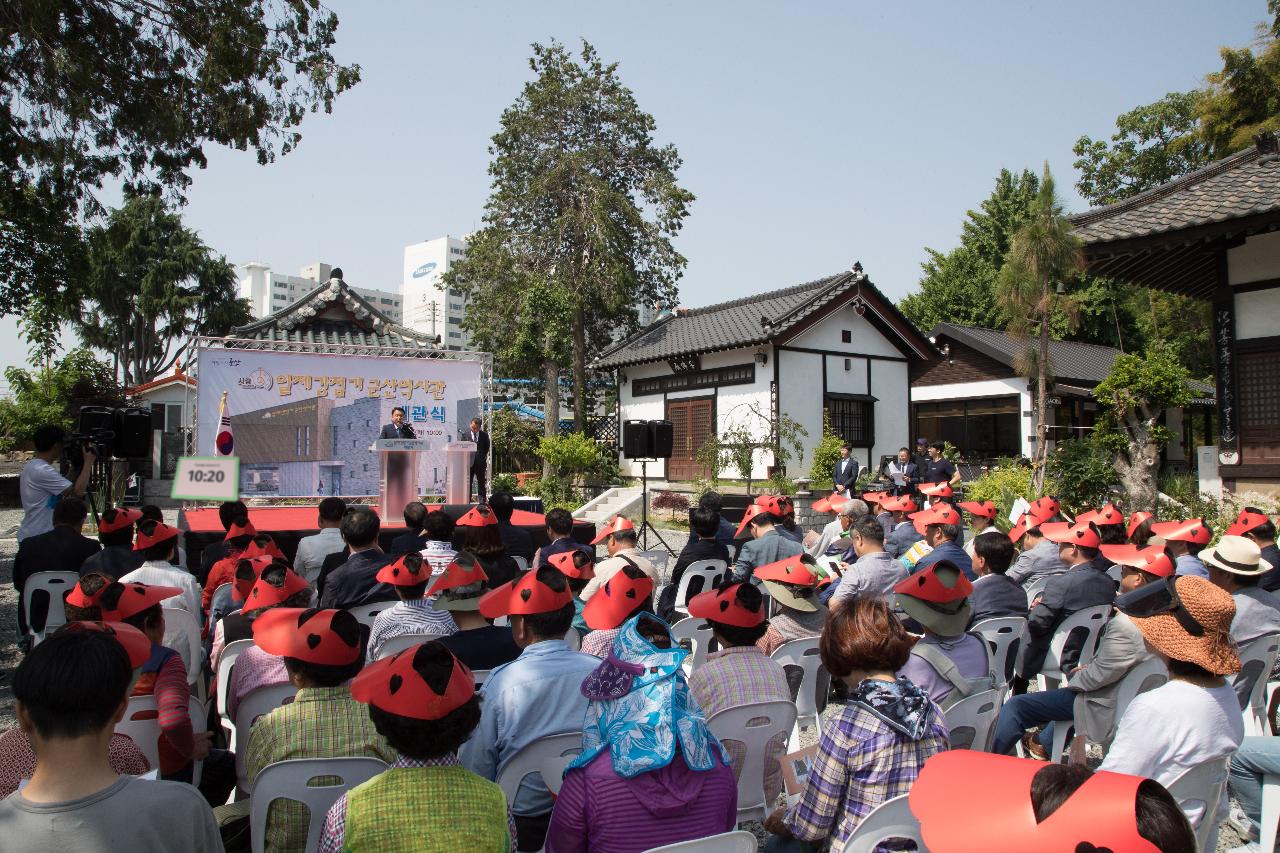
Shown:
**10:20**
